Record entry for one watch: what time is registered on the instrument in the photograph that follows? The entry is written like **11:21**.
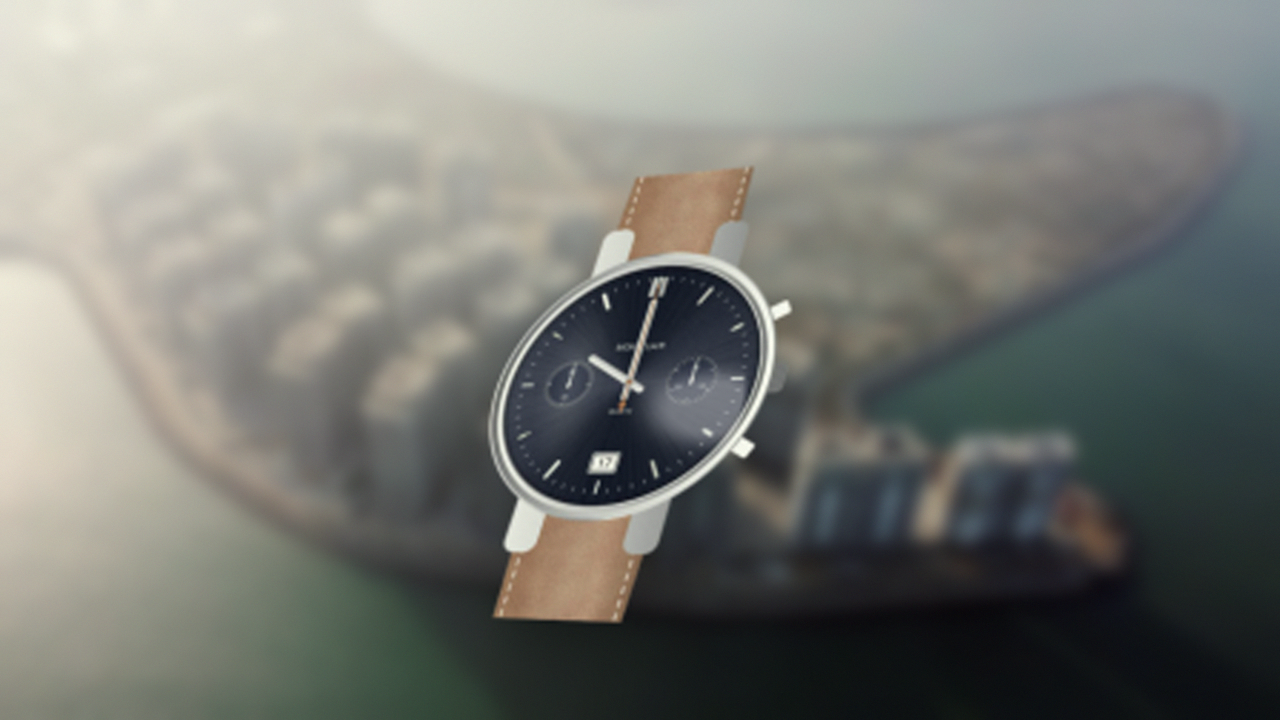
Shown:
**10:00**
